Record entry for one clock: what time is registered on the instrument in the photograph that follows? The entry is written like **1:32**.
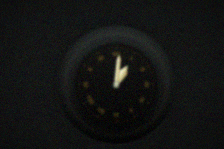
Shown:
**1:01**
